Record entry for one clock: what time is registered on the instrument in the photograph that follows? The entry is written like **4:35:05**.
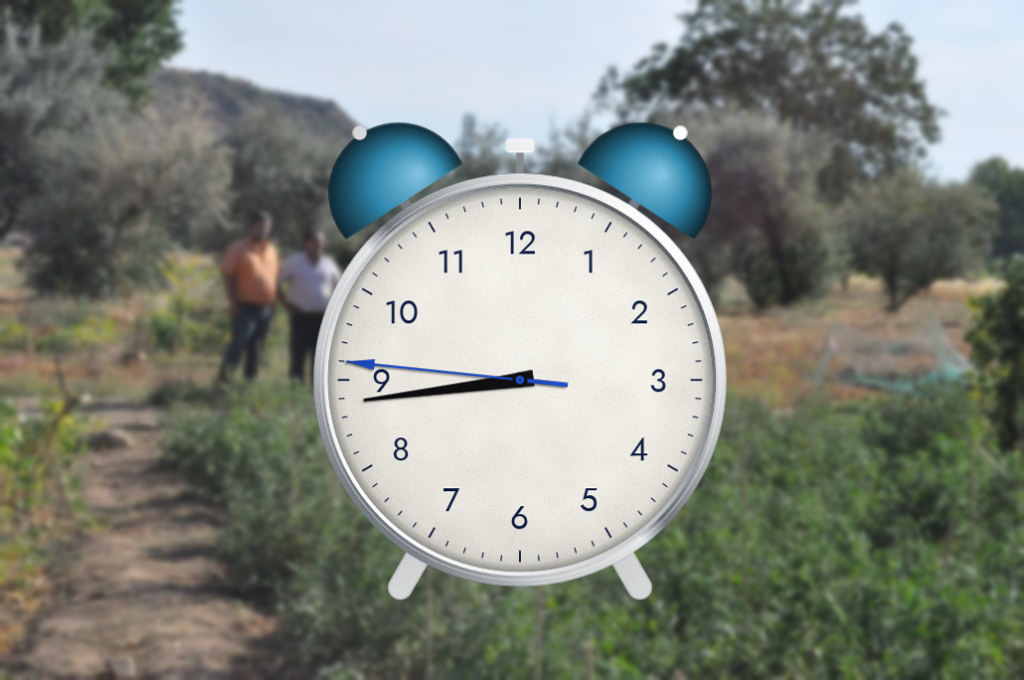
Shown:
**8:43:46**
